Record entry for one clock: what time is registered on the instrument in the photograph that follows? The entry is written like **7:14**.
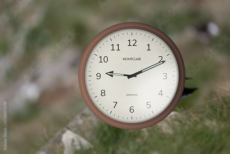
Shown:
**9:11**
